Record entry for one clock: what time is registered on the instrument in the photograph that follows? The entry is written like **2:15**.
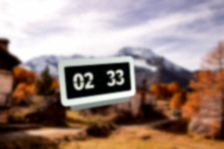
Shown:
**2:33**
